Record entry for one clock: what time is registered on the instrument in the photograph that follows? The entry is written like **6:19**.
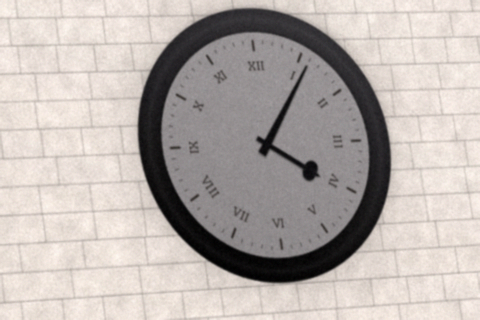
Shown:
**4:06**
